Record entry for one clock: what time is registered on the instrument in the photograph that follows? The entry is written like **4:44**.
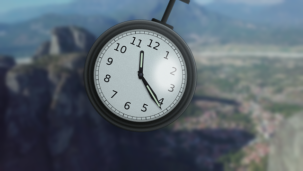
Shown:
**11:21**
